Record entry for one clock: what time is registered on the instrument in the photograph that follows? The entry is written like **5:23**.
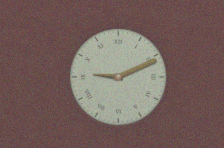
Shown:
**9:11**
